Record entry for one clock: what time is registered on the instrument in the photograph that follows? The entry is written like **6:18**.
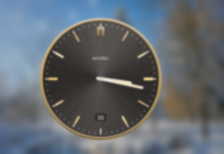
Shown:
**3:17**
